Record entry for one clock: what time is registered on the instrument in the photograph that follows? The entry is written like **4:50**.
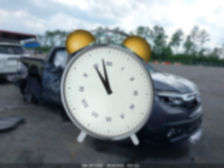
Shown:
**10:58**
